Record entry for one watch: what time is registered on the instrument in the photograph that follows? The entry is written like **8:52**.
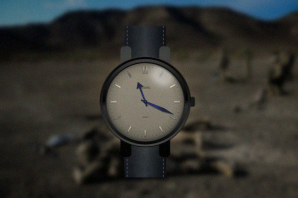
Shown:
**11:19**
